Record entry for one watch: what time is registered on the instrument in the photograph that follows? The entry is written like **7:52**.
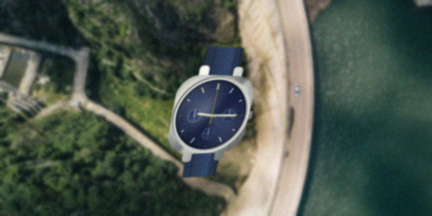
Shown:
**9:15**
